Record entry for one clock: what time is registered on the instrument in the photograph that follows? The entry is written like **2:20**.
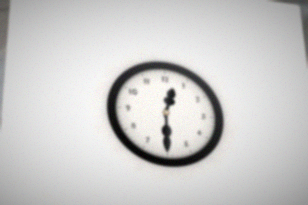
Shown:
**12:30**
